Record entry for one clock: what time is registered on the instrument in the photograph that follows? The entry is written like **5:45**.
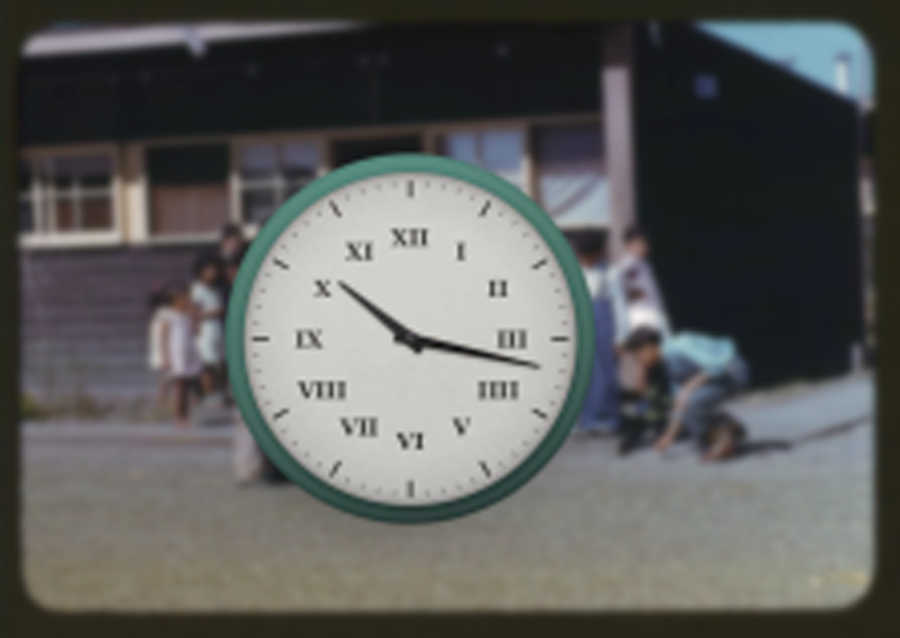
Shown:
**10:17**
